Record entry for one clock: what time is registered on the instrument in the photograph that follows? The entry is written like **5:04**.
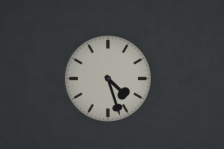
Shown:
**4:27**
